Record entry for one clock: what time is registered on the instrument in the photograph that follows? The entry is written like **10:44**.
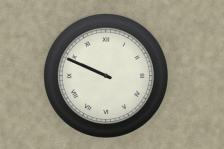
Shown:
**9:49**
